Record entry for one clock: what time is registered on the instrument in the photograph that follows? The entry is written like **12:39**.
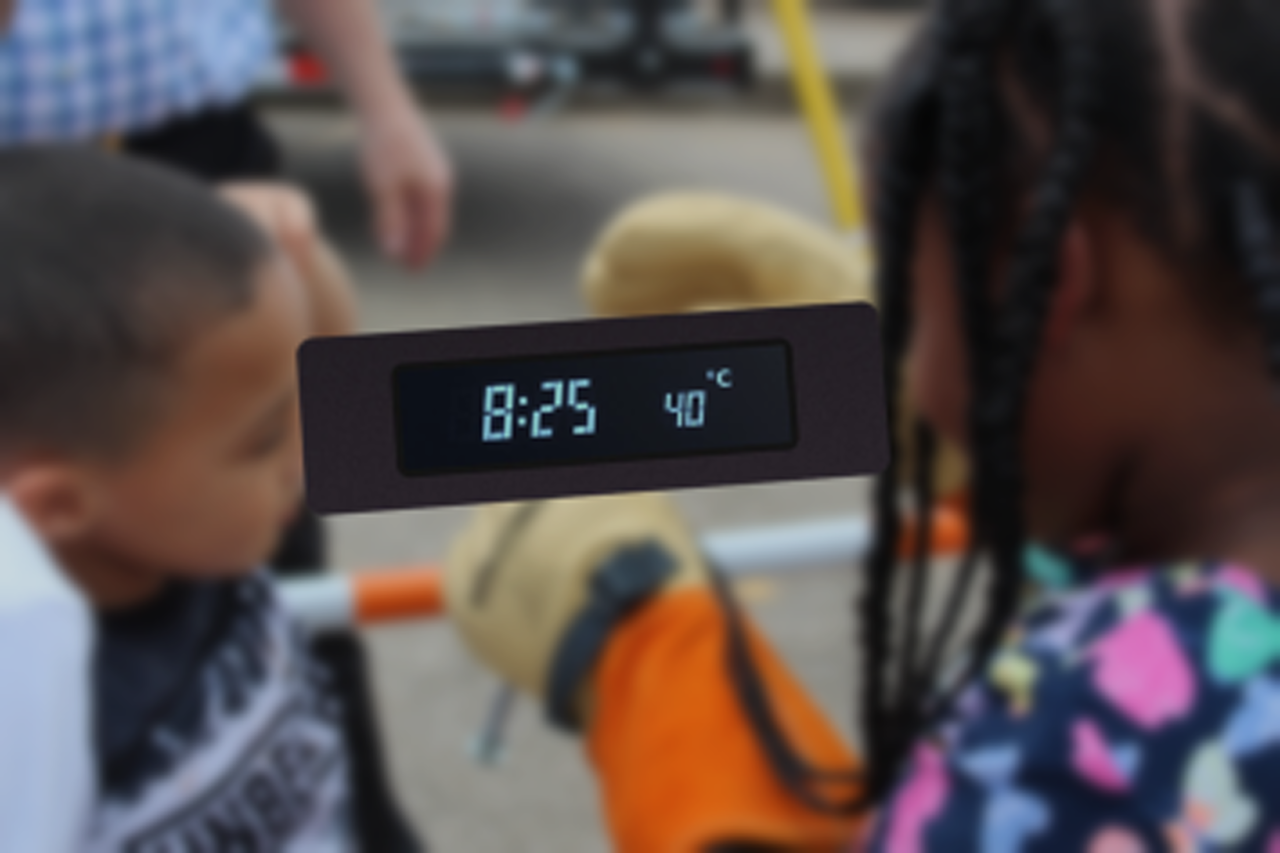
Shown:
**8:25**
